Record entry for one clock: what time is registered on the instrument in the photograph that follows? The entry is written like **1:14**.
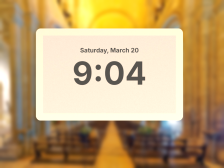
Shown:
**9:04**
